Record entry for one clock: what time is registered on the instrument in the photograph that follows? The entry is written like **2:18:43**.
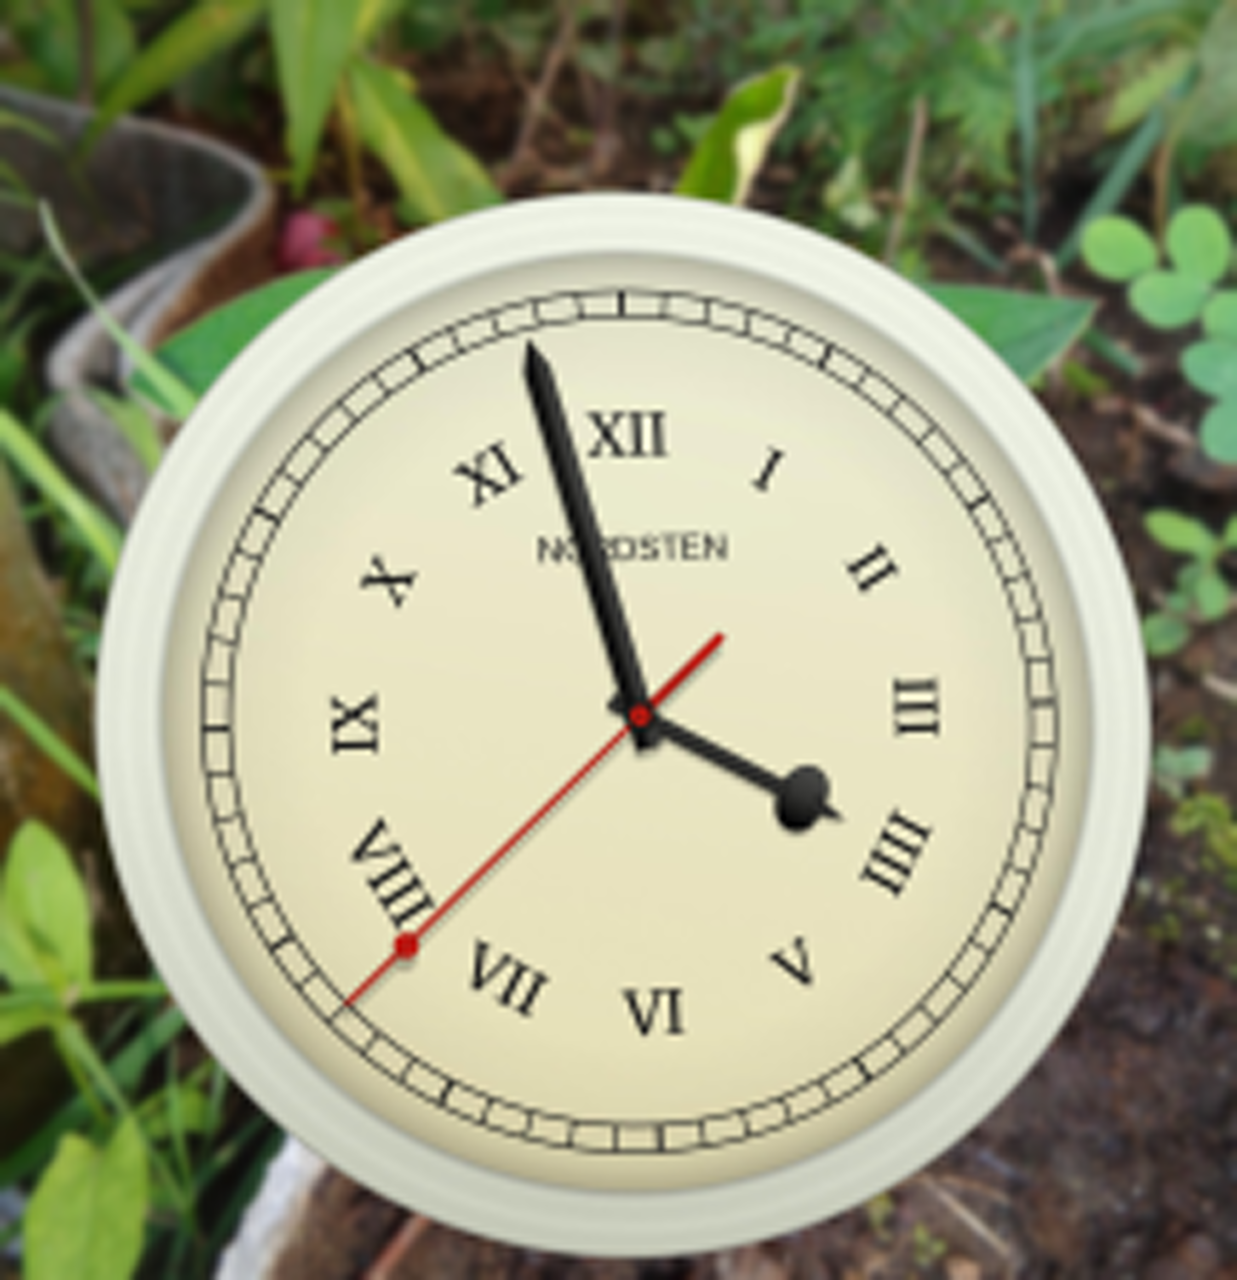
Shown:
**3:57:38**
